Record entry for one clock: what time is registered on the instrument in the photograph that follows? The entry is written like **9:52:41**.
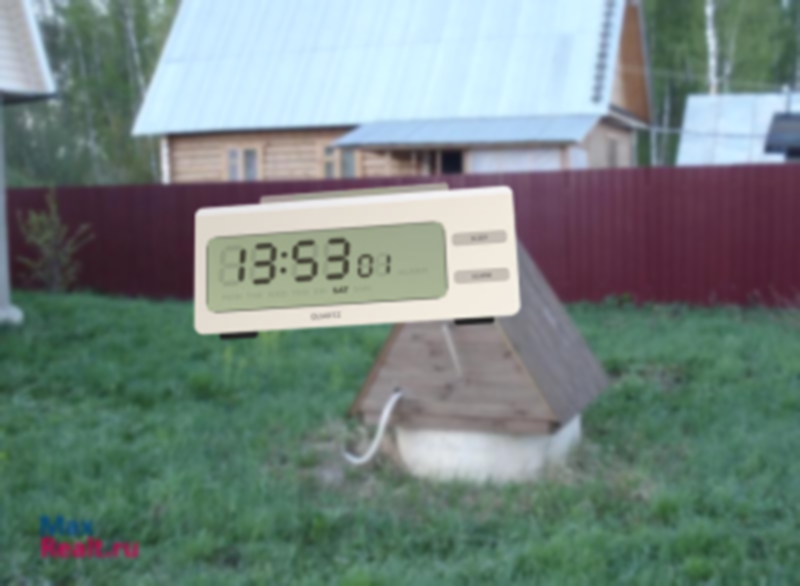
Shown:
**13:53:01**
